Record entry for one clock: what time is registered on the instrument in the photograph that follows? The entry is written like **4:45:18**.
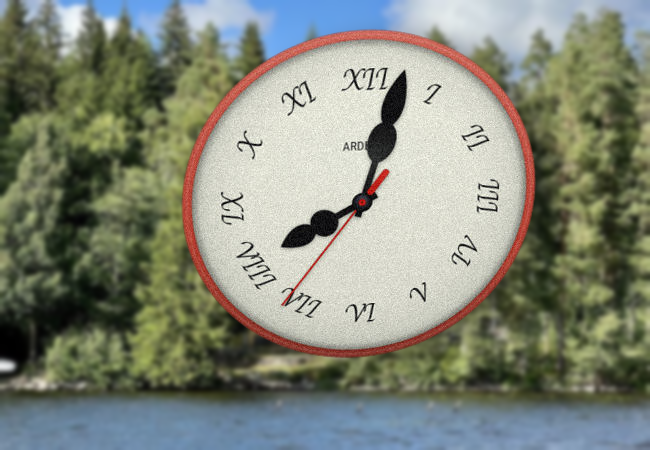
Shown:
**8:02:36**
